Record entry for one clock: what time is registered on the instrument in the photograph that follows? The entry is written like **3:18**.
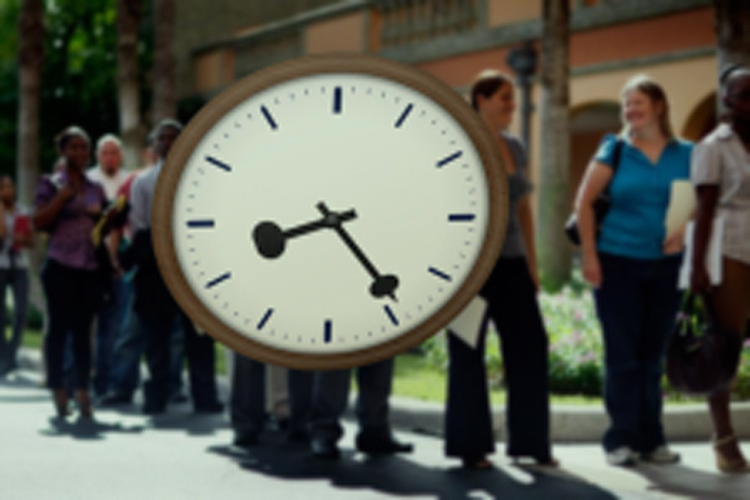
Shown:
**8:24**
